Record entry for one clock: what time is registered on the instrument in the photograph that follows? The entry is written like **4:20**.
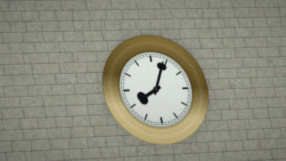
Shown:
**8:04**
